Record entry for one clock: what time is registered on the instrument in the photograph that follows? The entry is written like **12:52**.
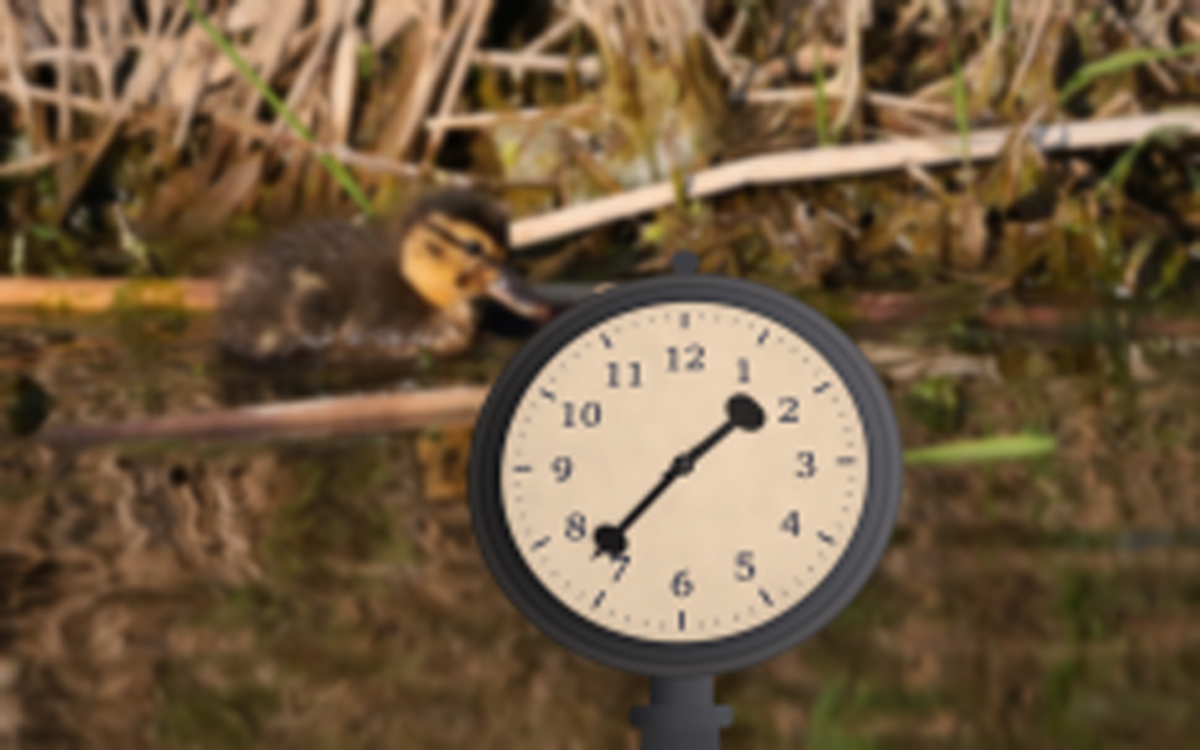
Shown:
**1:37**
